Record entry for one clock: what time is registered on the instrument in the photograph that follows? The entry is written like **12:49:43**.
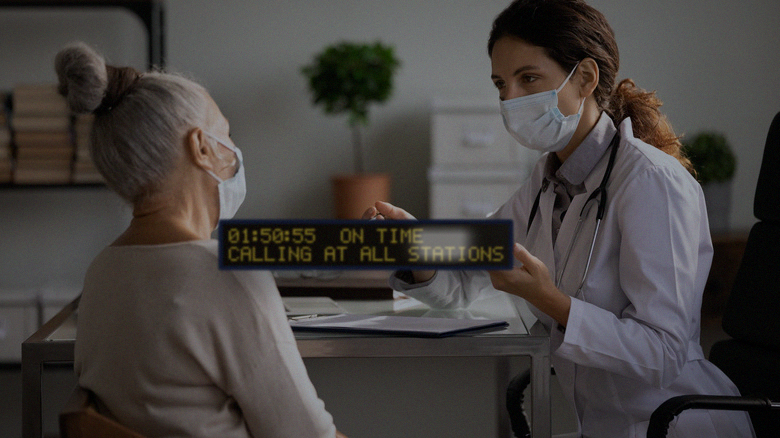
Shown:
**1:50:55**
